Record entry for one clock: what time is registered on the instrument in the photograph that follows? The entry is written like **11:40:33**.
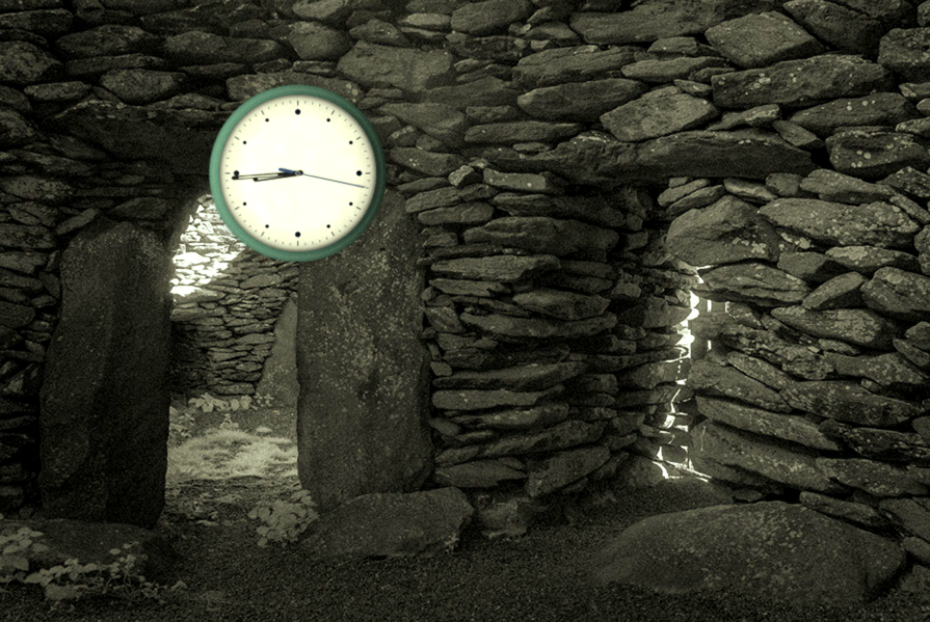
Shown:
**8:44:17**
